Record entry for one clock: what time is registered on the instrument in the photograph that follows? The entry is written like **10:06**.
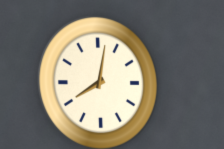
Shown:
**8:02**
